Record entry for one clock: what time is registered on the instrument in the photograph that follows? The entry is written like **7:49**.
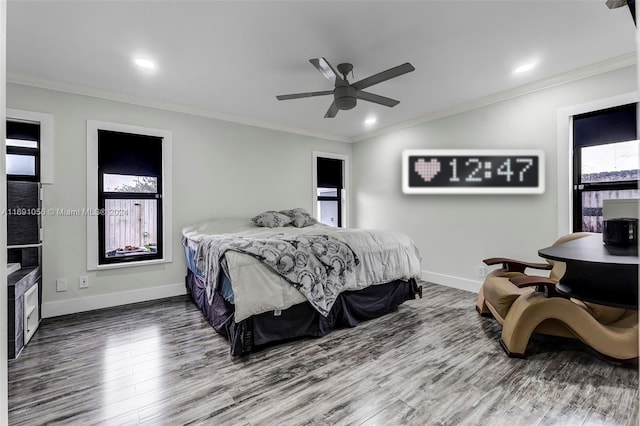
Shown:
**12:47**
